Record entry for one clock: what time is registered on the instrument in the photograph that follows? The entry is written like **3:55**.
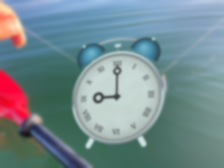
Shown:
**9:00**
